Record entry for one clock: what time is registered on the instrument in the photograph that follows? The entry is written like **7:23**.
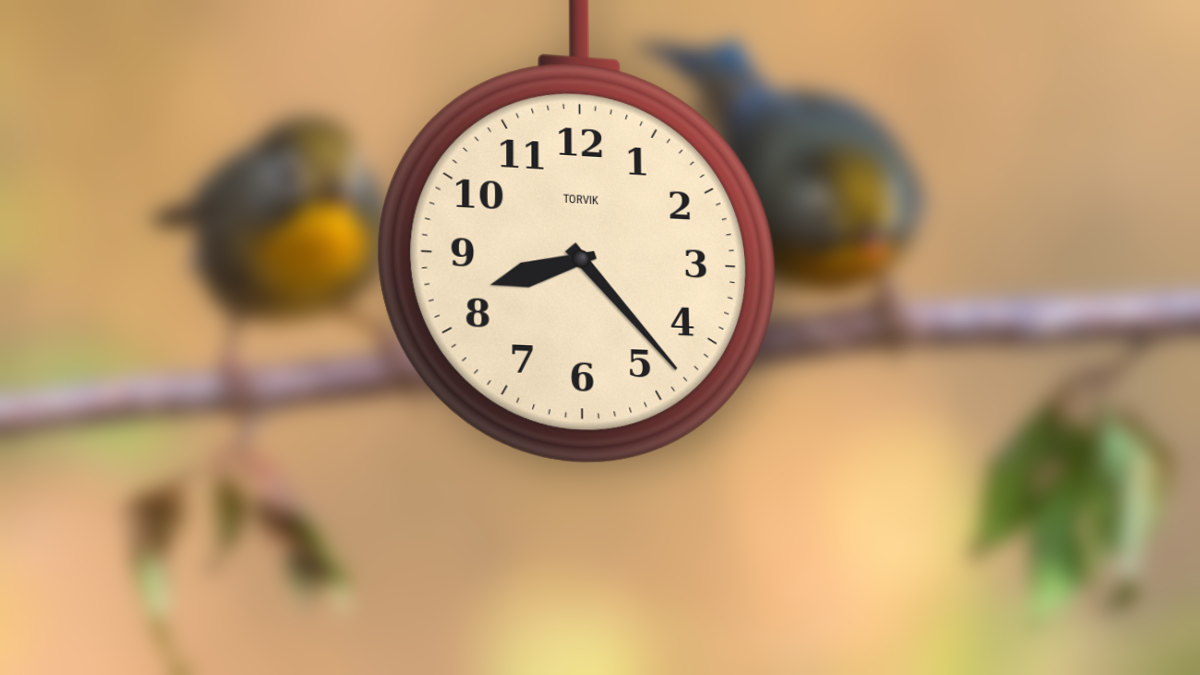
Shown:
**8:23**
